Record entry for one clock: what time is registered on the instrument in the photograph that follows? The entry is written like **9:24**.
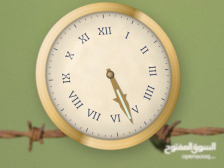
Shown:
**5:27**
